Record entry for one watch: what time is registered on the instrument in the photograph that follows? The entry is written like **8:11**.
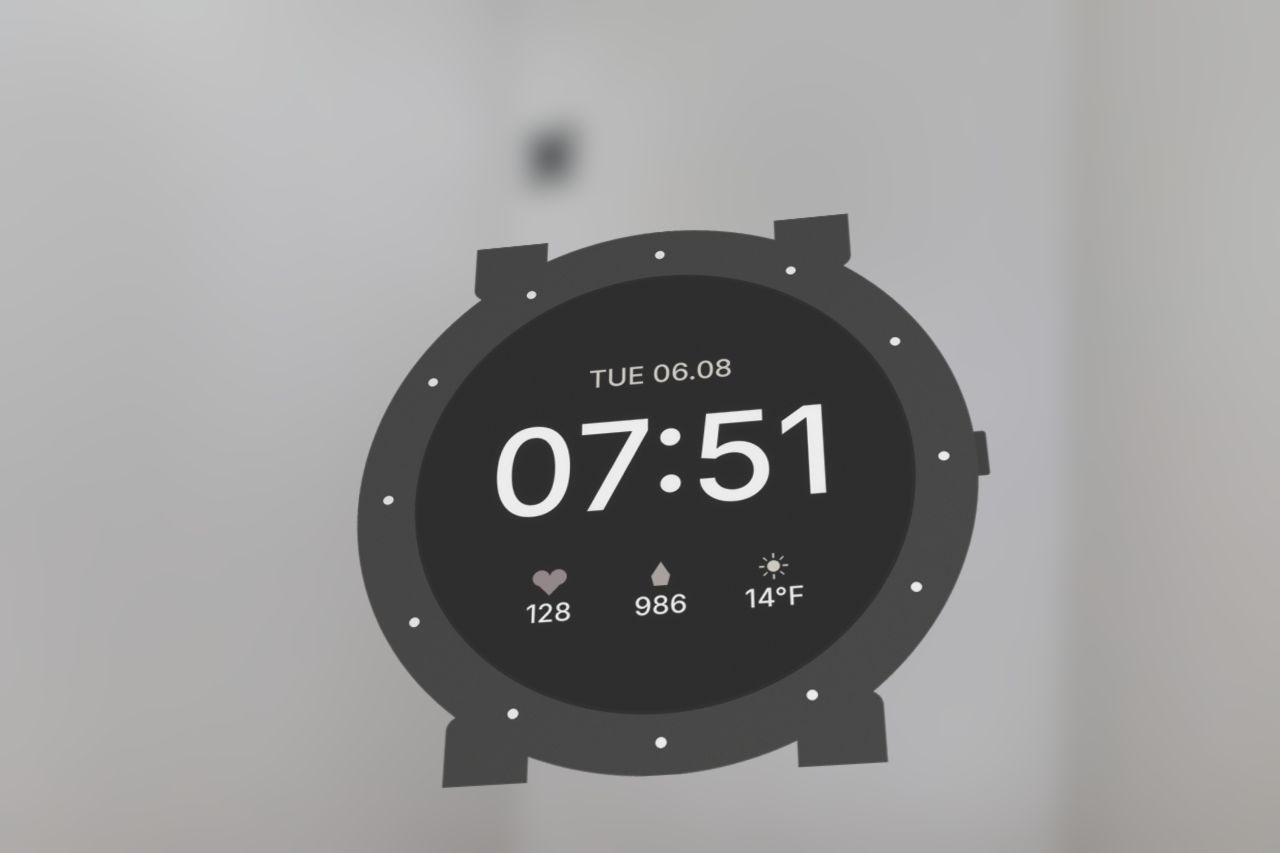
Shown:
**7:51**
